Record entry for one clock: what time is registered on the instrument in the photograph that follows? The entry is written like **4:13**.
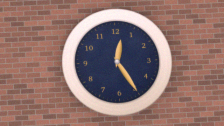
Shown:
**12:25**
